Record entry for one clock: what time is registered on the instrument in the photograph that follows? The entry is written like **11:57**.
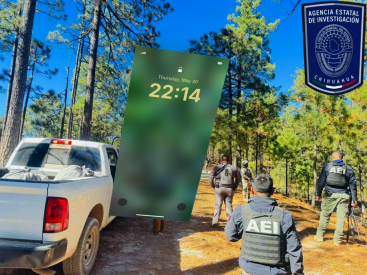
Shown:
**22:14**
